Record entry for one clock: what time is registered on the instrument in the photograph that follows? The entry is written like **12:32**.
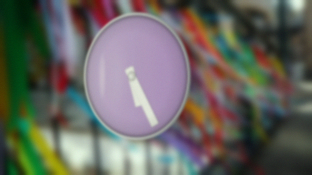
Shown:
**5:25**
